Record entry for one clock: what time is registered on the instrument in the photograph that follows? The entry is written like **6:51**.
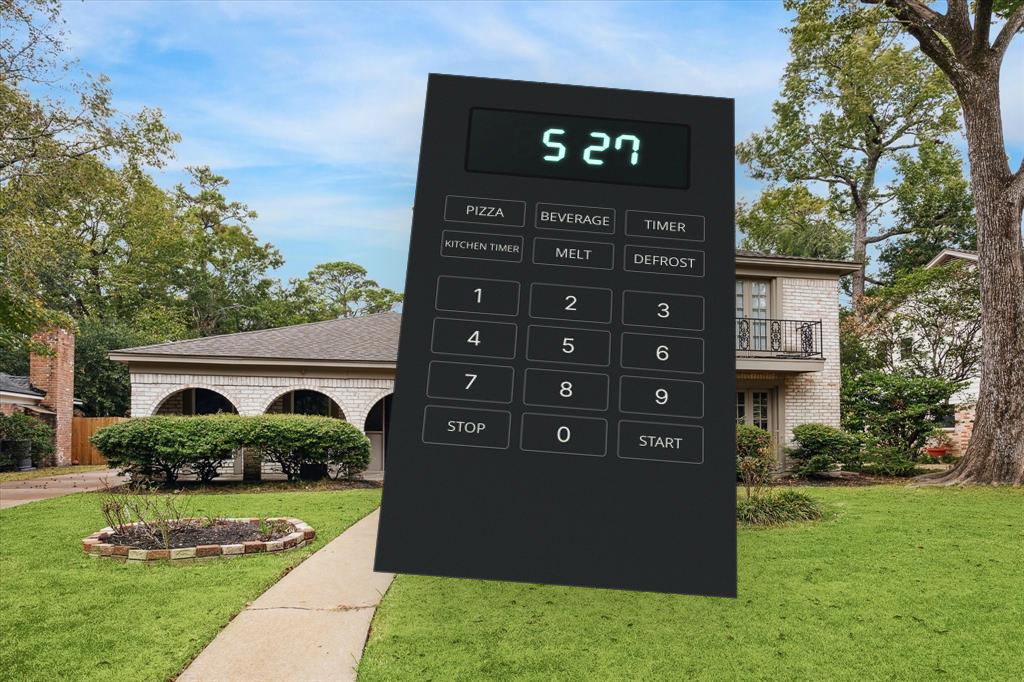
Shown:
**5:27**
